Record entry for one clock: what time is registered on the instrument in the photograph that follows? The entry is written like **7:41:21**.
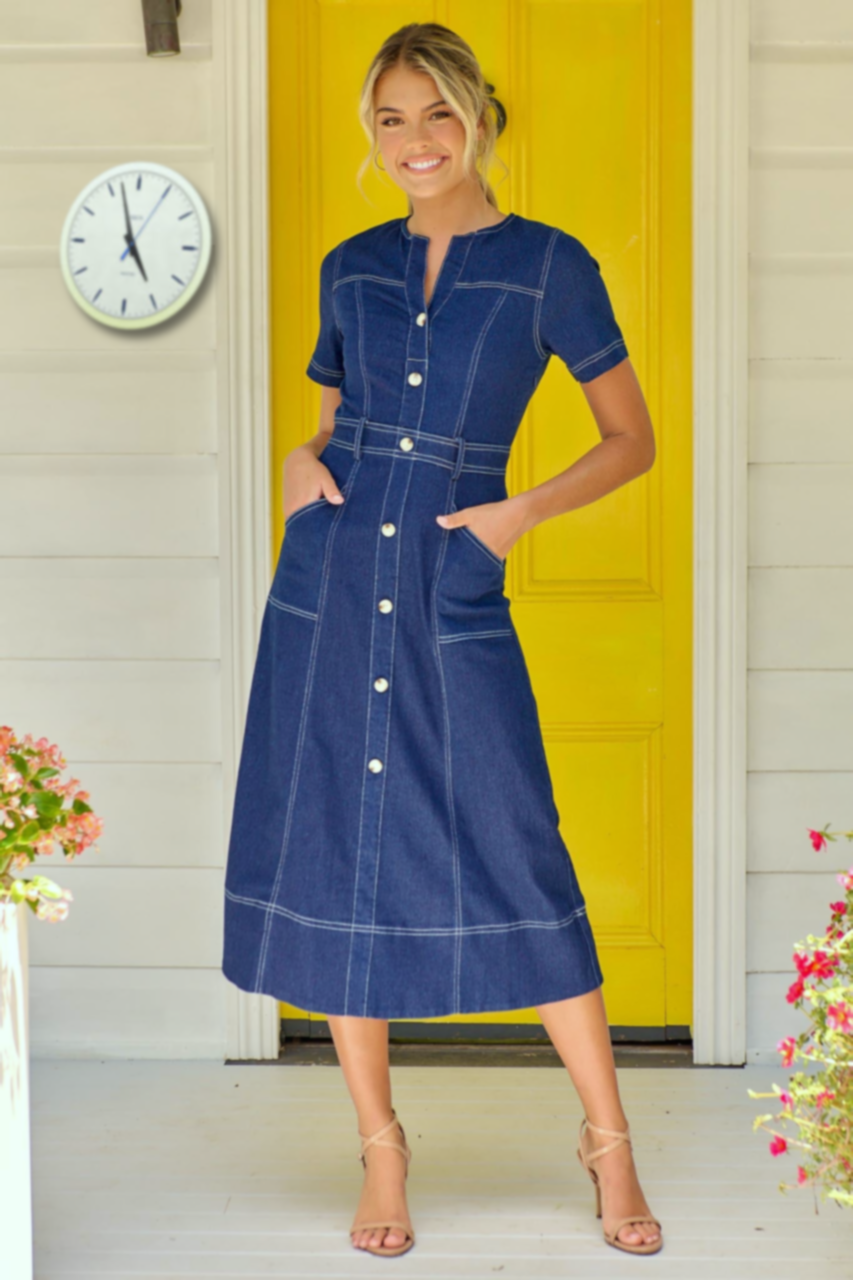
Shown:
**4:57:05**
